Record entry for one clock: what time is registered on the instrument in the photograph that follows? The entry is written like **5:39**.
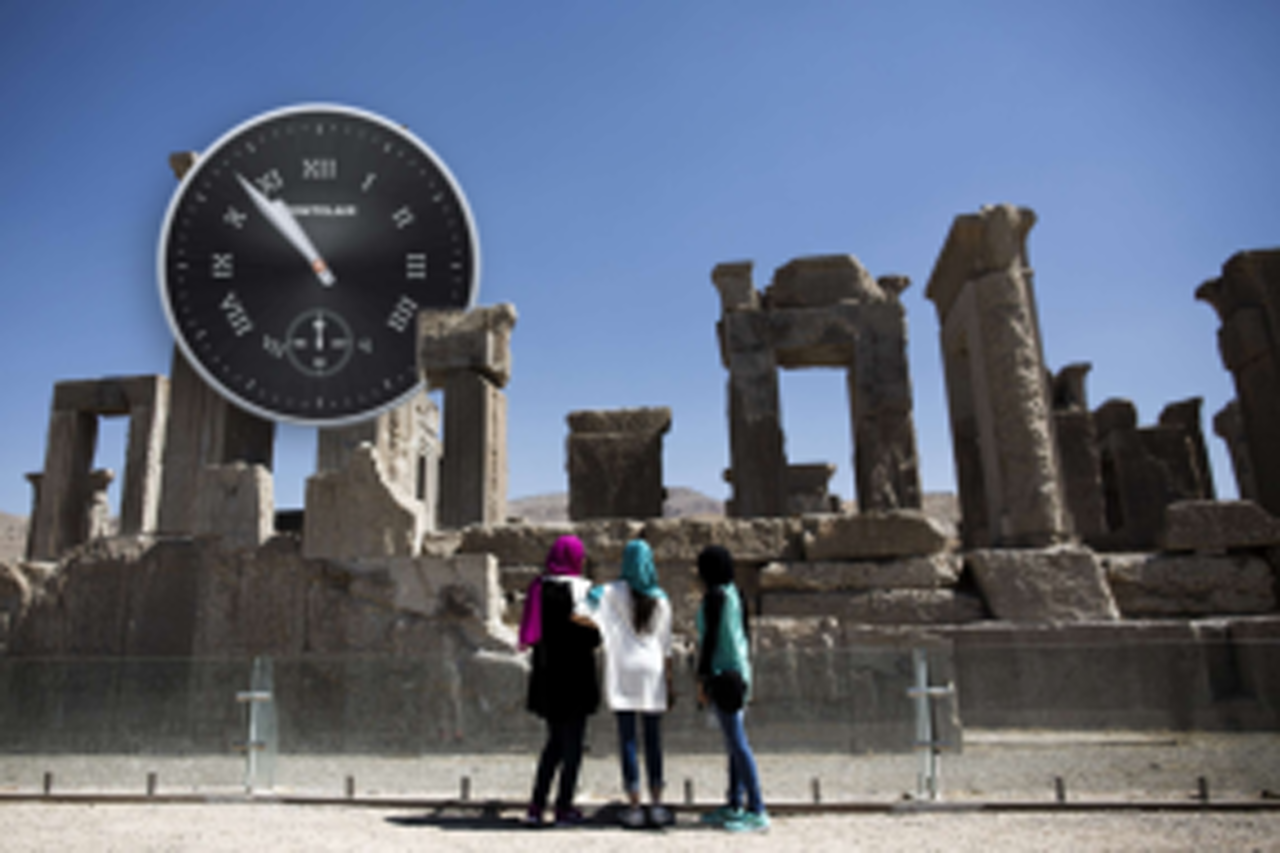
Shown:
**10:53**
